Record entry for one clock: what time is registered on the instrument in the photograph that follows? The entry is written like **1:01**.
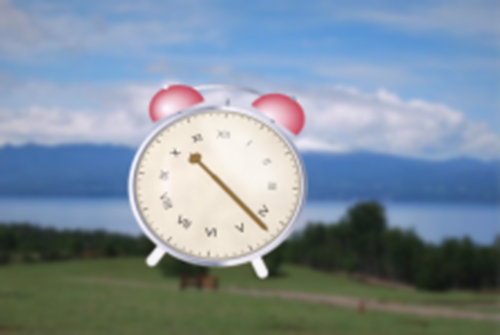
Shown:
**10:22**
